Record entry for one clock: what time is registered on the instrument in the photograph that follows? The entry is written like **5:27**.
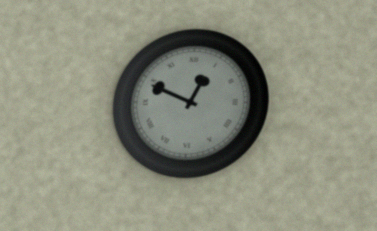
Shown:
**12:49**
